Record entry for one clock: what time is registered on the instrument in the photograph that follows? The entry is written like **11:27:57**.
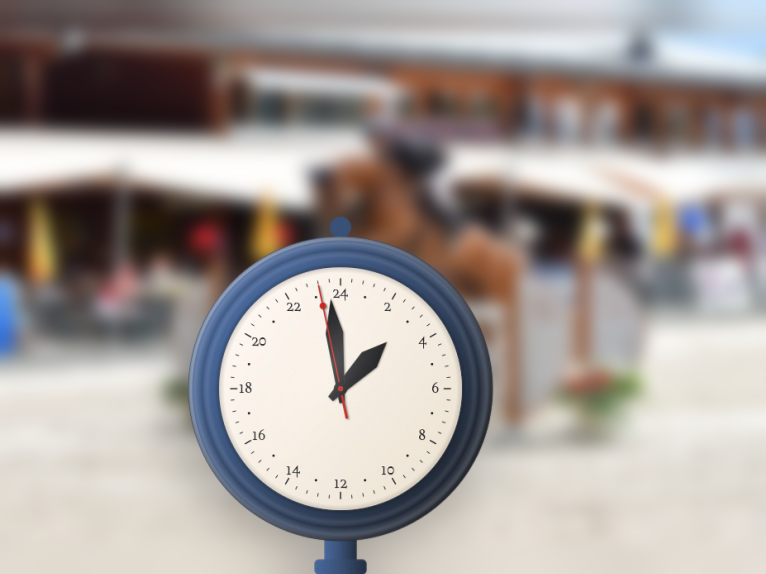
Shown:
**2:58:58**
